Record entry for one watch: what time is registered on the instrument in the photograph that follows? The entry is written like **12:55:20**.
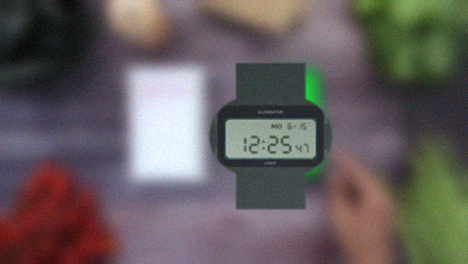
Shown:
**12:25:47**
